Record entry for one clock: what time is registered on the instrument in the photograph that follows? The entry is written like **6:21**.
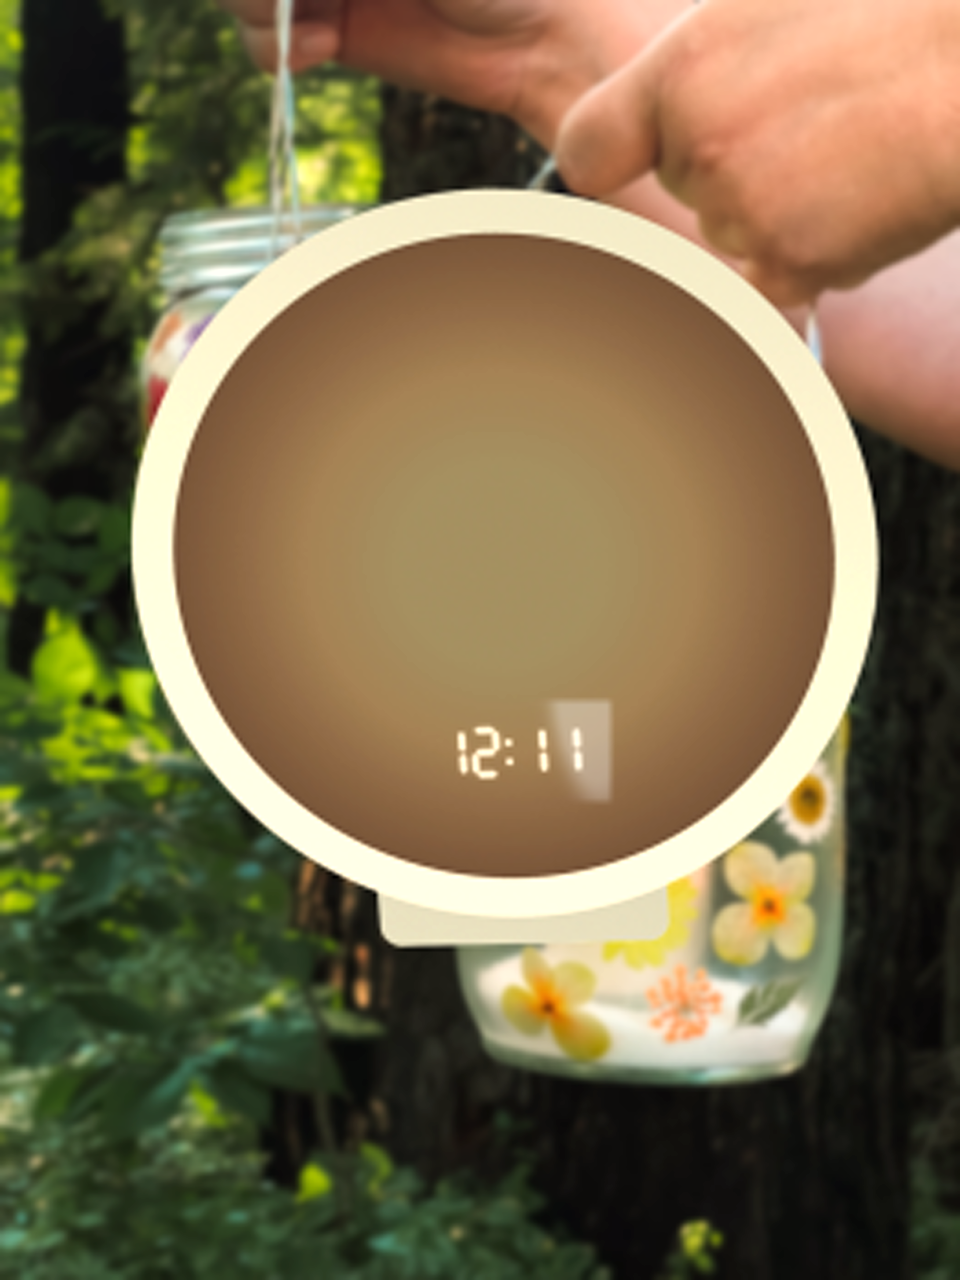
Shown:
**12:11**
